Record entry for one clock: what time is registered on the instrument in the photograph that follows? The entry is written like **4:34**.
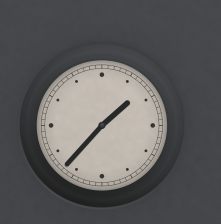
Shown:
**1:37**
